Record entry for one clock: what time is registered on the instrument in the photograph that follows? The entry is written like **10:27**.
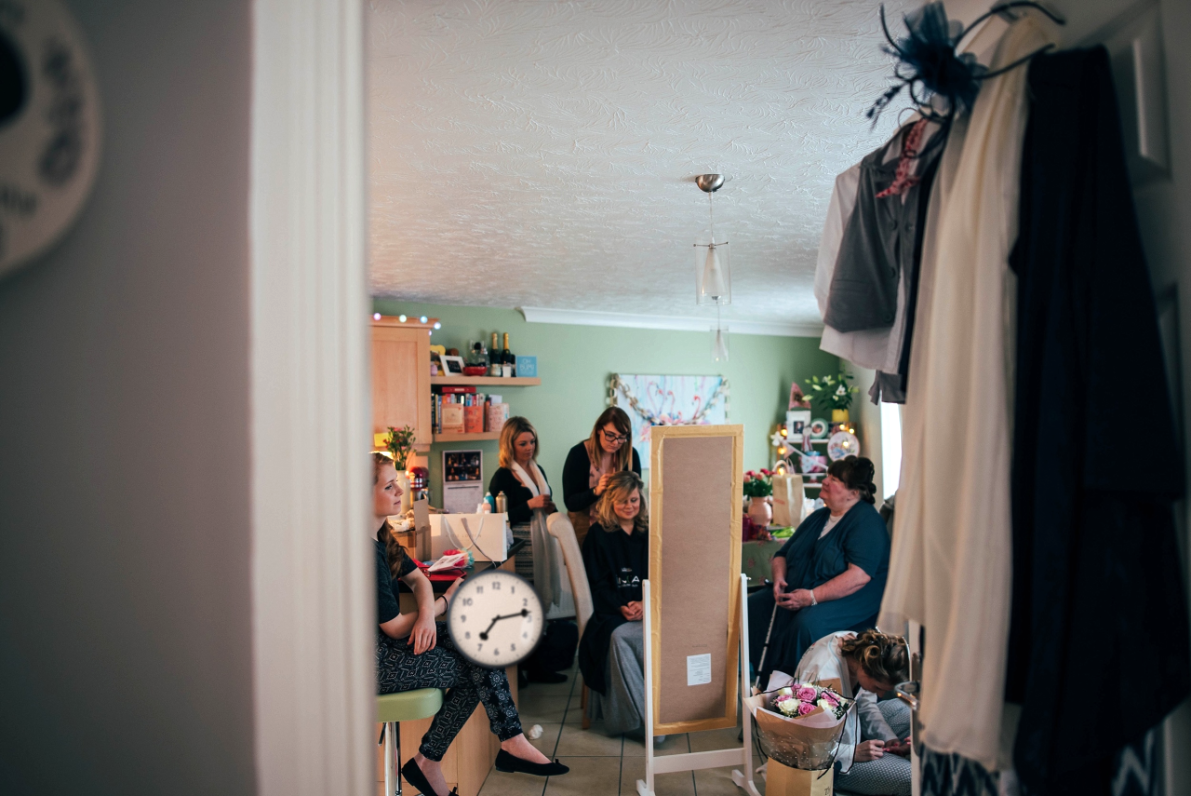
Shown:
**7:13**
